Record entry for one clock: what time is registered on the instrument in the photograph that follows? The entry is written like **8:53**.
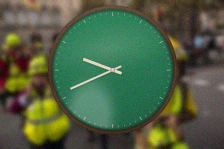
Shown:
**9:41**
